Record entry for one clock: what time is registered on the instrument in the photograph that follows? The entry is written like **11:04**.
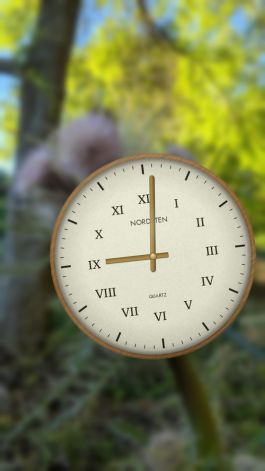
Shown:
**9:01**
